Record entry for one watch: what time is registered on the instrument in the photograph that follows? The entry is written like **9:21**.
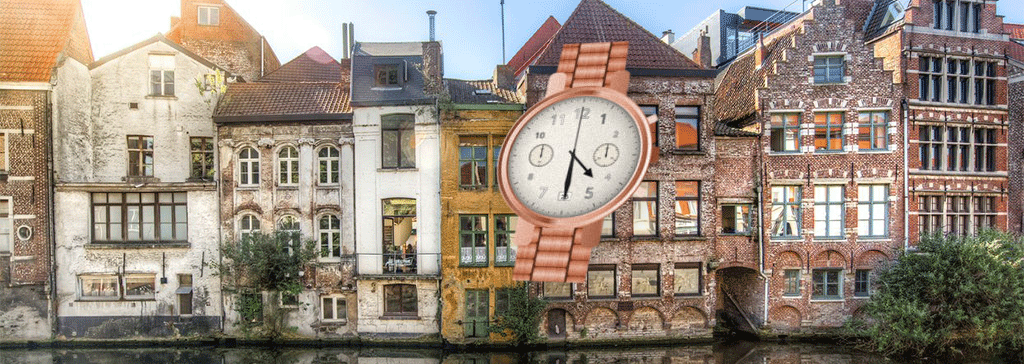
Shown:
**4:30**
